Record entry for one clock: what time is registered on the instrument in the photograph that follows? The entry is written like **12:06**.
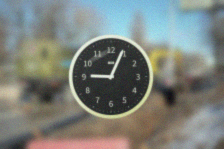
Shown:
**9:04**
